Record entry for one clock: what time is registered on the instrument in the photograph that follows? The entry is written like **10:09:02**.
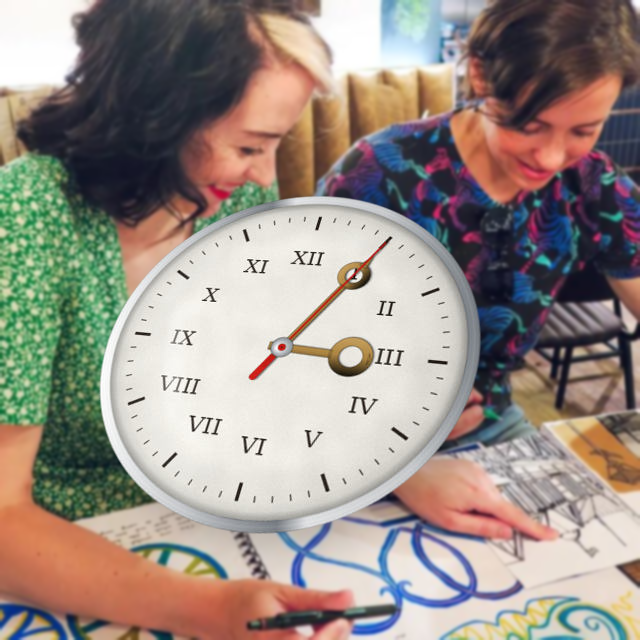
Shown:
**3:05:05**
